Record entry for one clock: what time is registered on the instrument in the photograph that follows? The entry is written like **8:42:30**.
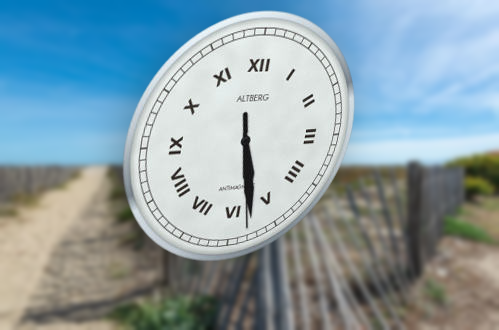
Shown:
**5:27:28**
